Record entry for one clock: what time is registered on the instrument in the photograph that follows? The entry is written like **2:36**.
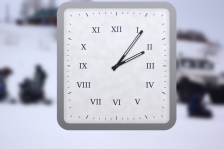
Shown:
**2:06**
